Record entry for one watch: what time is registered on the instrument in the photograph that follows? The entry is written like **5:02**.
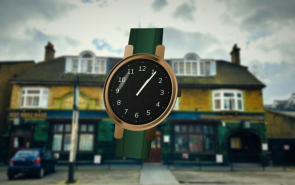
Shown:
**1:06**
